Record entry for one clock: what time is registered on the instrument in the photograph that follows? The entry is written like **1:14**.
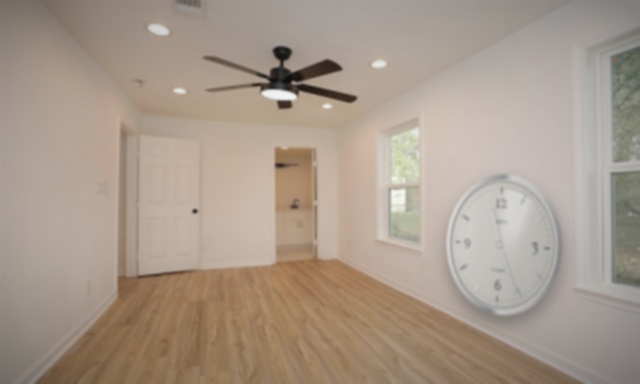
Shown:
**11:26**
